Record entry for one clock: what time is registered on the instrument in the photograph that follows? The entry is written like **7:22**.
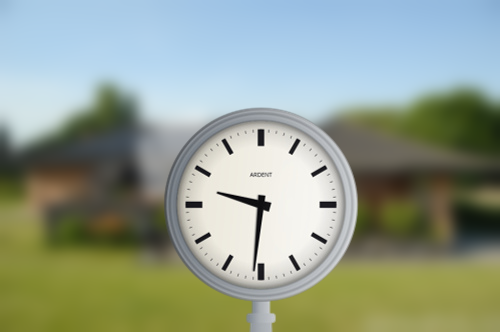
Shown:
**9:31**
